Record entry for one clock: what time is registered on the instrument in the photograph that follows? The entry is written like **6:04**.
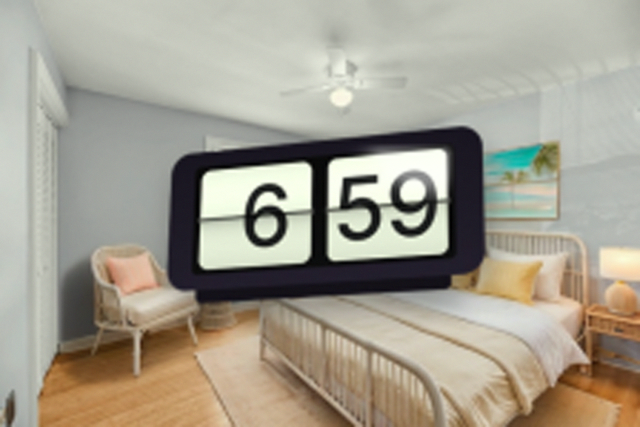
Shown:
**6:59**
